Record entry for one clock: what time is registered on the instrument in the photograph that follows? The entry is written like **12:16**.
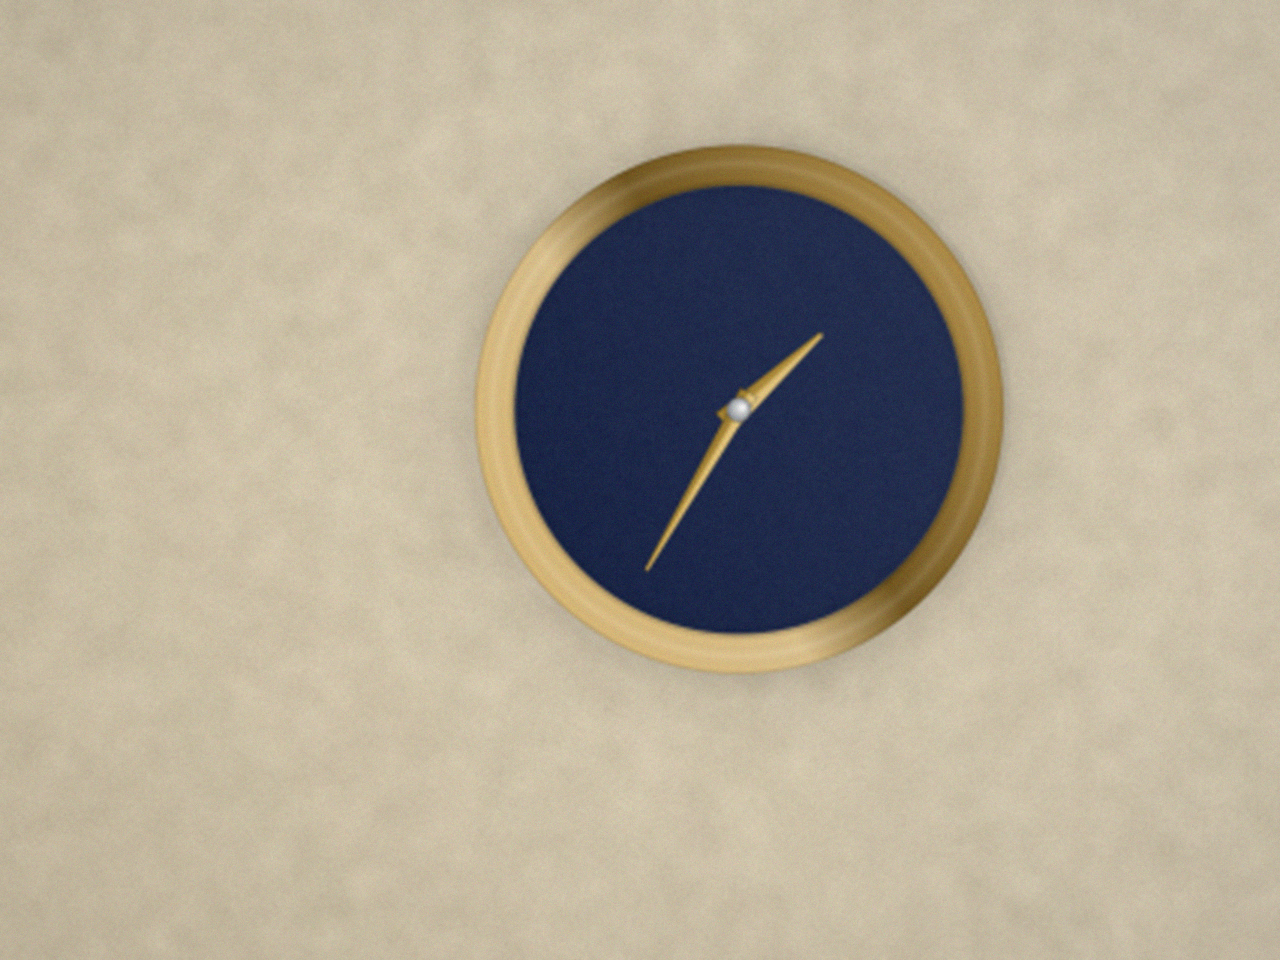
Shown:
**1:35**
